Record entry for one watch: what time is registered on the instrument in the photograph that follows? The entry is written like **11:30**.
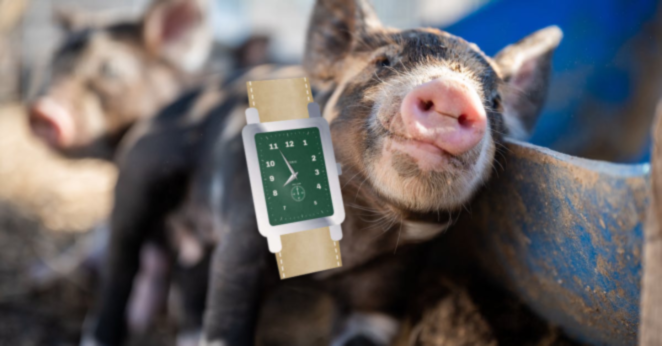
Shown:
**7:56**
